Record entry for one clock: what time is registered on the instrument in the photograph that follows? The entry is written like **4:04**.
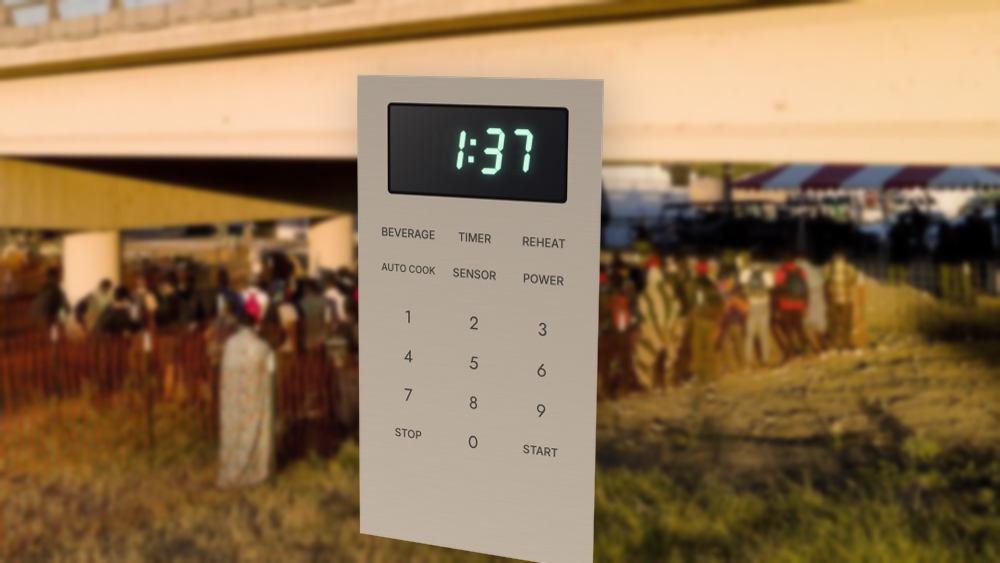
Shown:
**1:37**
